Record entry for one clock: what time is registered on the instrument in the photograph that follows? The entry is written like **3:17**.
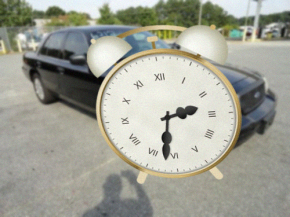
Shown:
**2:32**
